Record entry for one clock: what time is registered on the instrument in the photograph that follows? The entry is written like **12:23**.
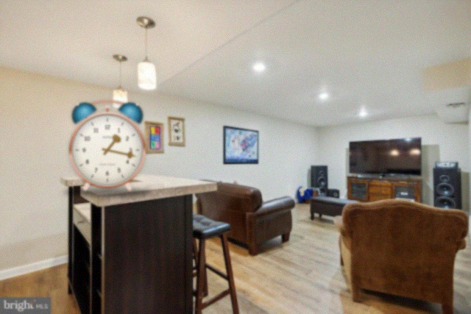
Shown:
**1:17**
